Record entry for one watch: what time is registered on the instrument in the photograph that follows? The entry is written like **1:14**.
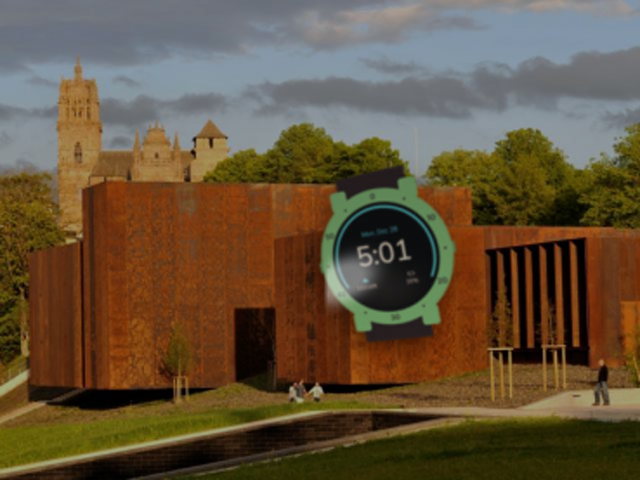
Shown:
**5:01**
